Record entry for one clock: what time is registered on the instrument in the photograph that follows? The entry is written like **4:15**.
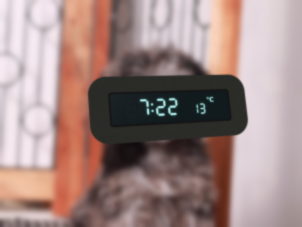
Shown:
**7:22**
